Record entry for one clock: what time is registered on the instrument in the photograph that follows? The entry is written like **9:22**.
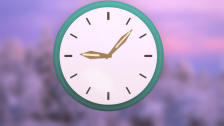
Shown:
**9:07**
